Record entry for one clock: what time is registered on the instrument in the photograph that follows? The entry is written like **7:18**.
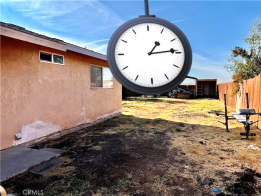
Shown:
**1:14**
